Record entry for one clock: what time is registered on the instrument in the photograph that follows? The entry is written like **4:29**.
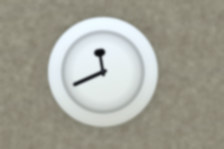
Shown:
**11:41**
